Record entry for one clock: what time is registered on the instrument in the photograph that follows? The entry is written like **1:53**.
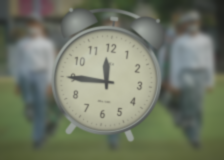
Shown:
**11:45**
